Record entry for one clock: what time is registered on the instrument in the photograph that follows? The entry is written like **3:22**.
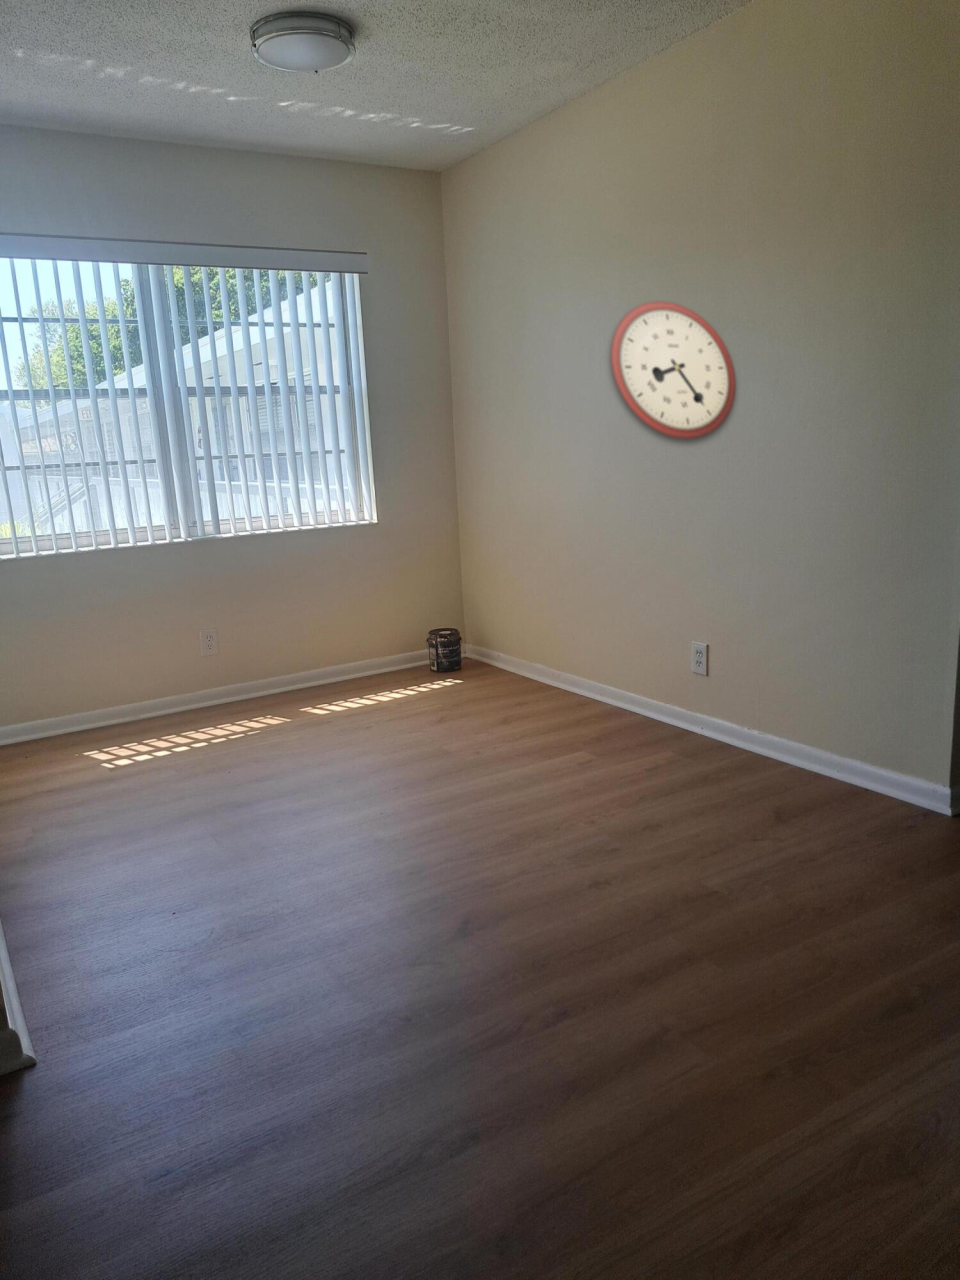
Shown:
**8:25**
